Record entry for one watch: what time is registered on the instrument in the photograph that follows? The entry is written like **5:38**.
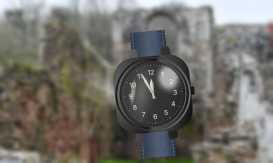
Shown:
**11:56**
